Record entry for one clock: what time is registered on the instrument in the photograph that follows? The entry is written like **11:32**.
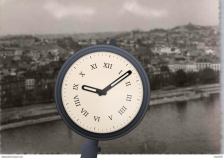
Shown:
**9:07**
